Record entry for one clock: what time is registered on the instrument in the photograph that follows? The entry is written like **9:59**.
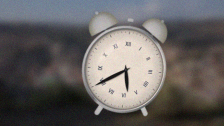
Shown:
**5:40**
